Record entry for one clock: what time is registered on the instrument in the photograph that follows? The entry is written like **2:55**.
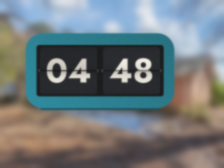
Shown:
**4:48**
